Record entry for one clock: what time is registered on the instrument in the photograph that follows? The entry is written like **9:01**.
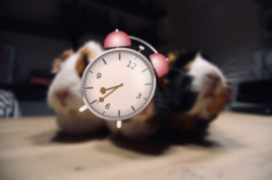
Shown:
**7:34**
